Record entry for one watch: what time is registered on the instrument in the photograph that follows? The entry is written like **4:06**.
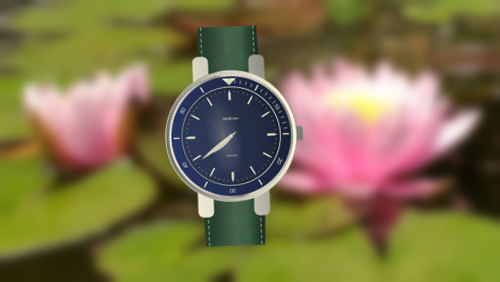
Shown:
**7:39**
